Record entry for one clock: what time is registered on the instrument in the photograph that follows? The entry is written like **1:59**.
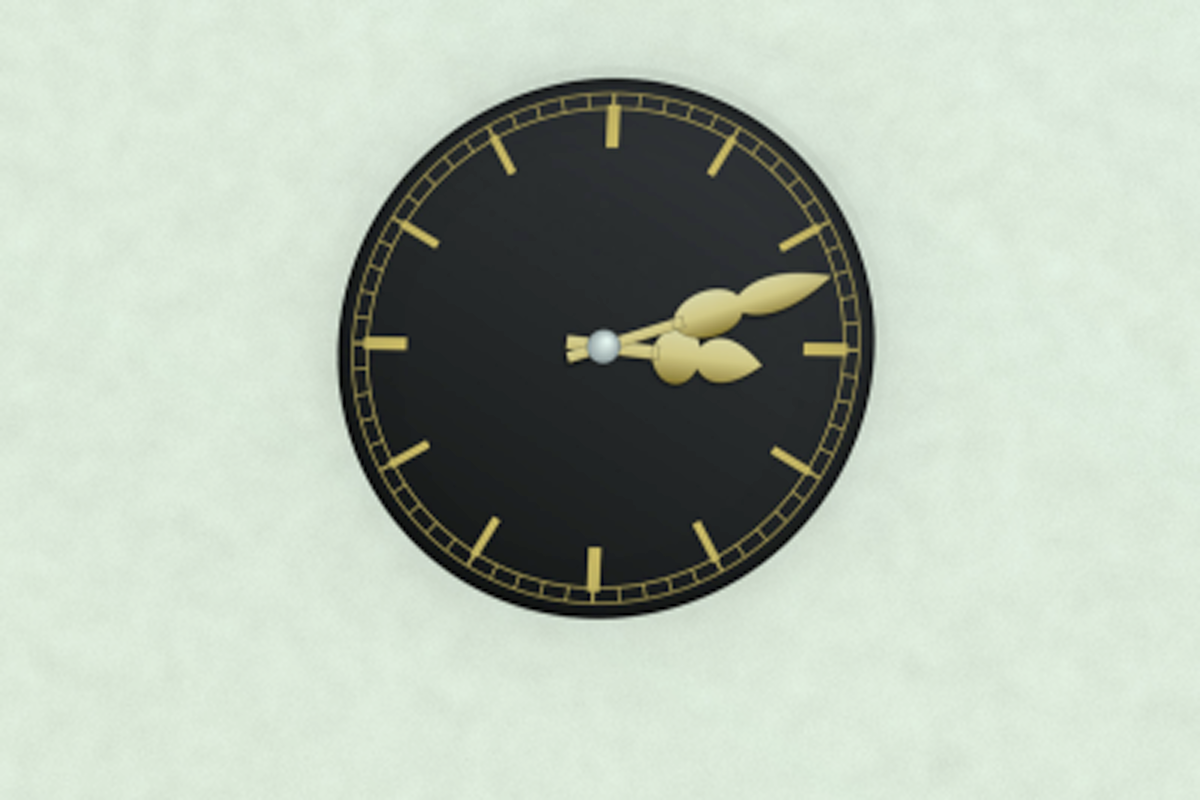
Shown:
**3:12**
